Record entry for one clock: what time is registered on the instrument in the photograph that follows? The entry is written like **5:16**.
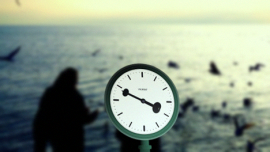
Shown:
**3:49**
